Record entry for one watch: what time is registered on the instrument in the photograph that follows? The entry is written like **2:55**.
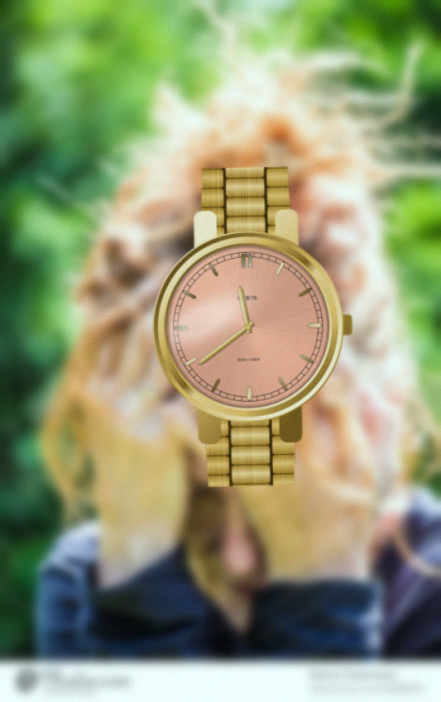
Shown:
**11:39**
